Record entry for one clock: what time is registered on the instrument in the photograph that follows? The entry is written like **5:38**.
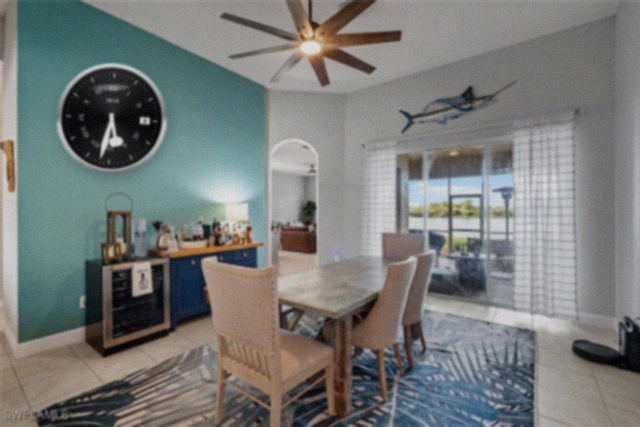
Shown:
**5:32**
